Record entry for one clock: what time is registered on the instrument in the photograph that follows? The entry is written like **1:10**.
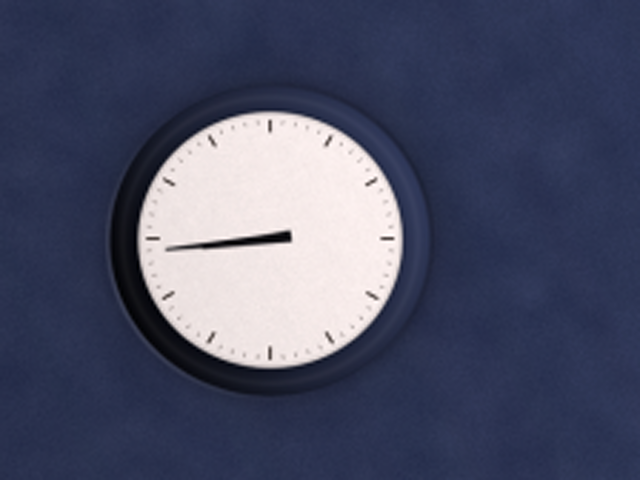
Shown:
**8:44**
